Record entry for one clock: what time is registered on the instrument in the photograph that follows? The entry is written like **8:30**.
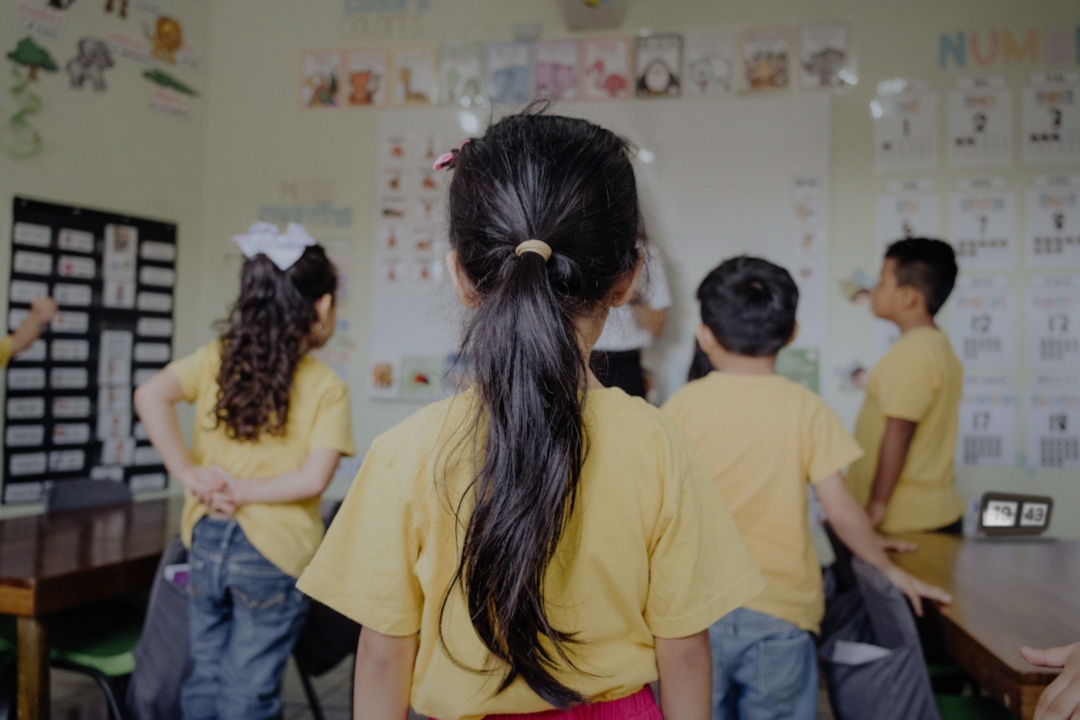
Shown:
**19:43**
